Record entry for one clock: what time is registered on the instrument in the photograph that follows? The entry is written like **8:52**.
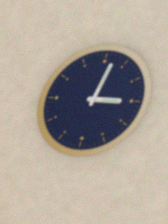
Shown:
**3:02**
